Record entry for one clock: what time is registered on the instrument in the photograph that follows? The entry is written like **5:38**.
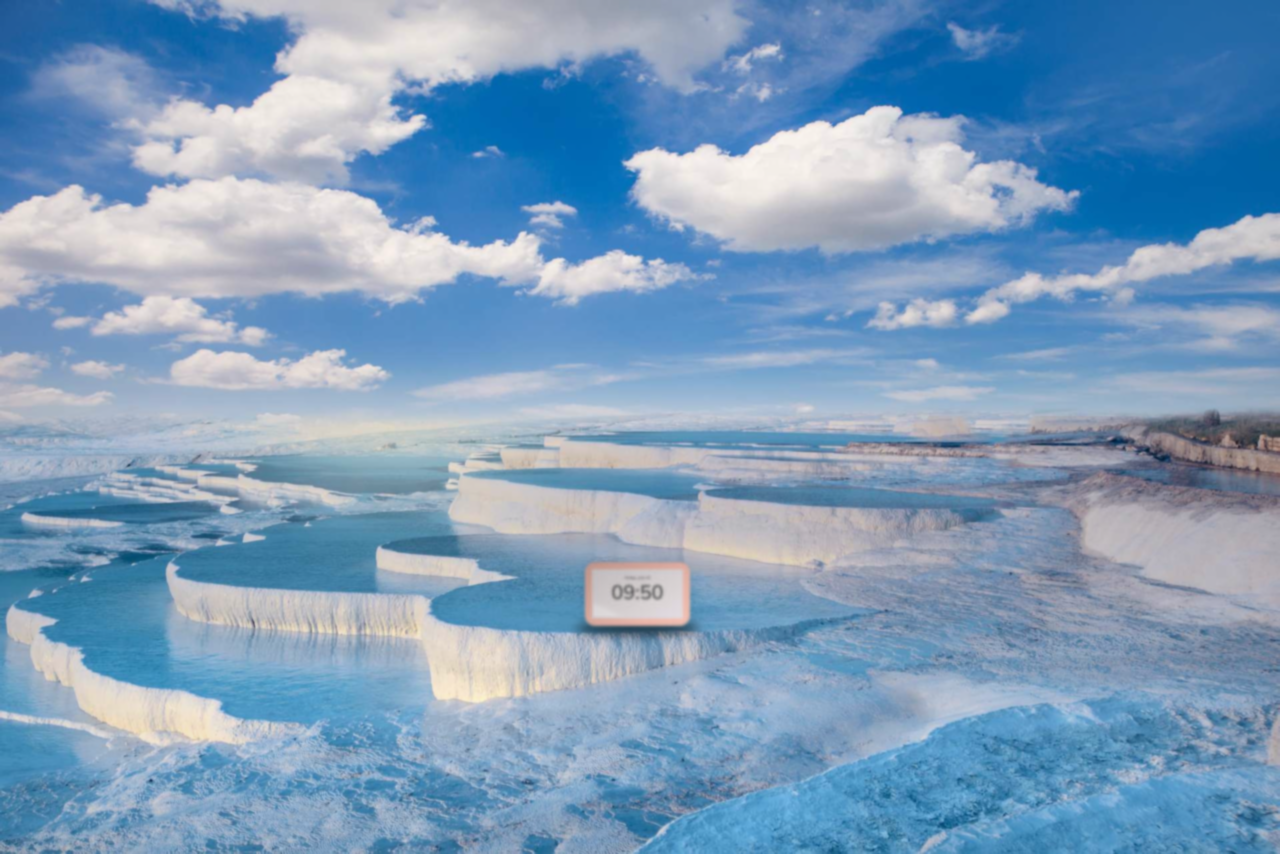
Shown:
**9:50**
